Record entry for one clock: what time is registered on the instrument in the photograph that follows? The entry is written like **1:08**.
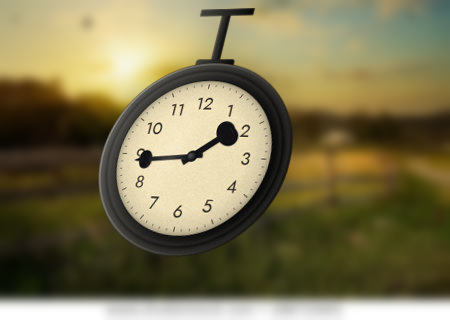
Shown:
**1:44**
